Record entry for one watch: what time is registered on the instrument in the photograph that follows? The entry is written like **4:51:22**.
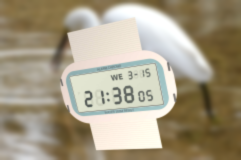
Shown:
**21:38:05**
